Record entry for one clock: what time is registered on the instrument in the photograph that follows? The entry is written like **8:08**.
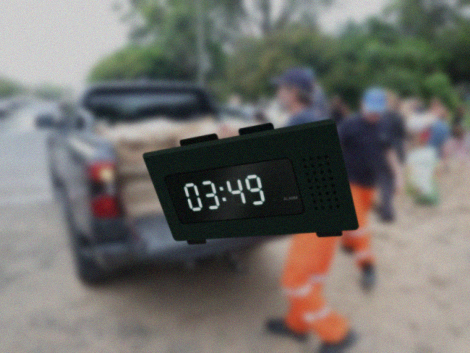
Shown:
**3:49**
